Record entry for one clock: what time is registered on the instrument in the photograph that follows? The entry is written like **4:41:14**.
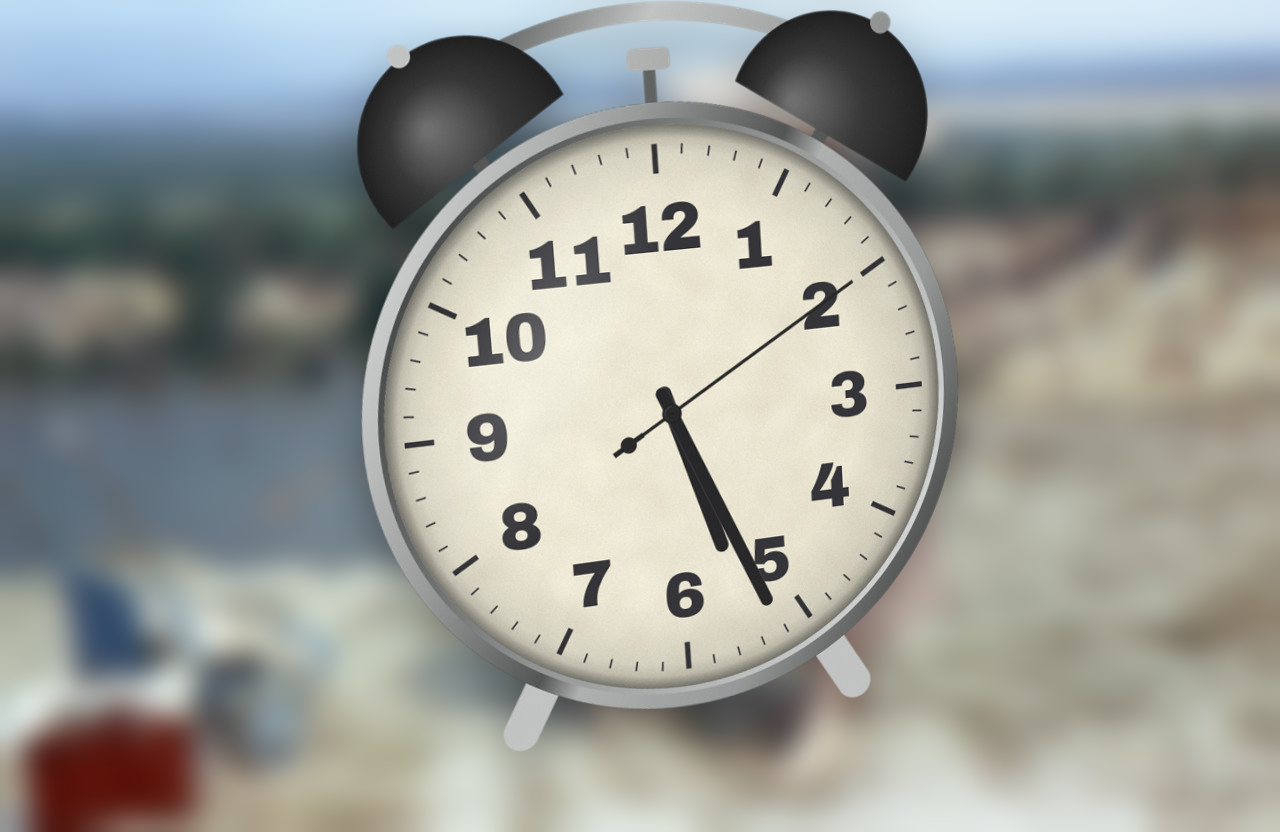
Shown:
**5:26:10**
